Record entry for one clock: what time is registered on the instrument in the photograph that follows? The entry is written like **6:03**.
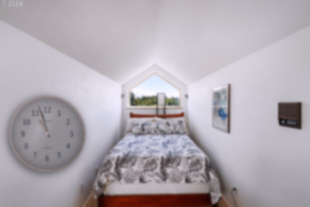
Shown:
**10:57**
